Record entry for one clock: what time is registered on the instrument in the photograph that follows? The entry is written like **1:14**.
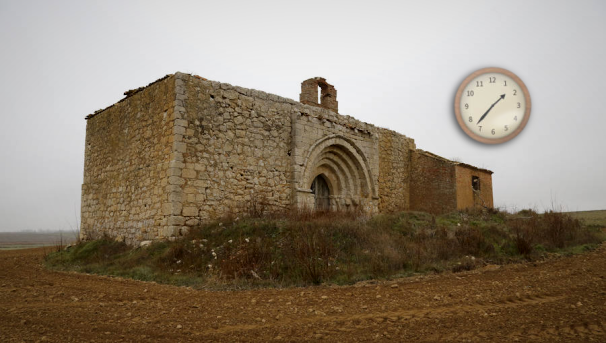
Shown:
**1:37**
